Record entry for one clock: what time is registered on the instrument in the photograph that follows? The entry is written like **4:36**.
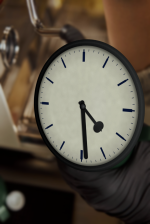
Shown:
**4:29**
